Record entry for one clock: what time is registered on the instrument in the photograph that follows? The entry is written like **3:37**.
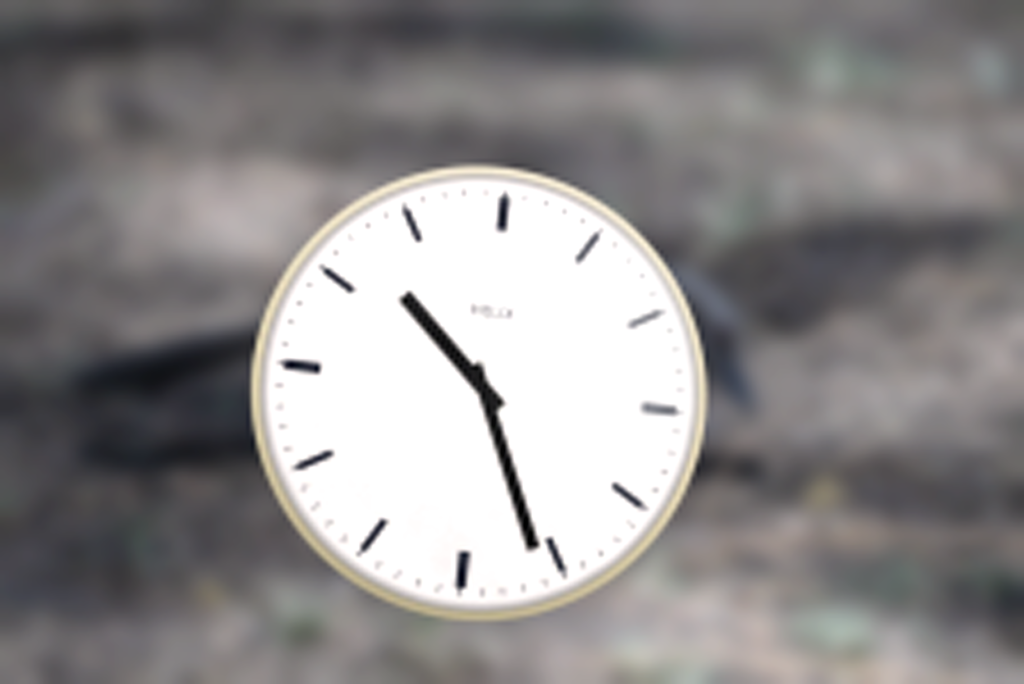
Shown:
**10:26**
